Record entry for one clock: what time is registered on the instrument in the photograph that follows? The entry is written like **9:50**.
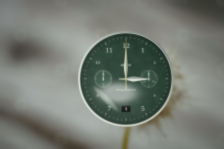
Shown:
**3:00**
